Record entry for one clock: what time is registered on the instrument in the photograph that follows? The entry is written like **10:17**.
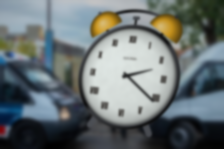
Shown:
**2:21**
